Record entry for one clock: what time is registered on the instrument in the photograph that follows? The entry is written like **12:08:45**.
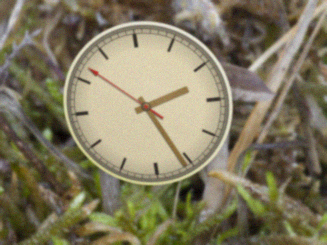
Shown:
**2:25:52**
